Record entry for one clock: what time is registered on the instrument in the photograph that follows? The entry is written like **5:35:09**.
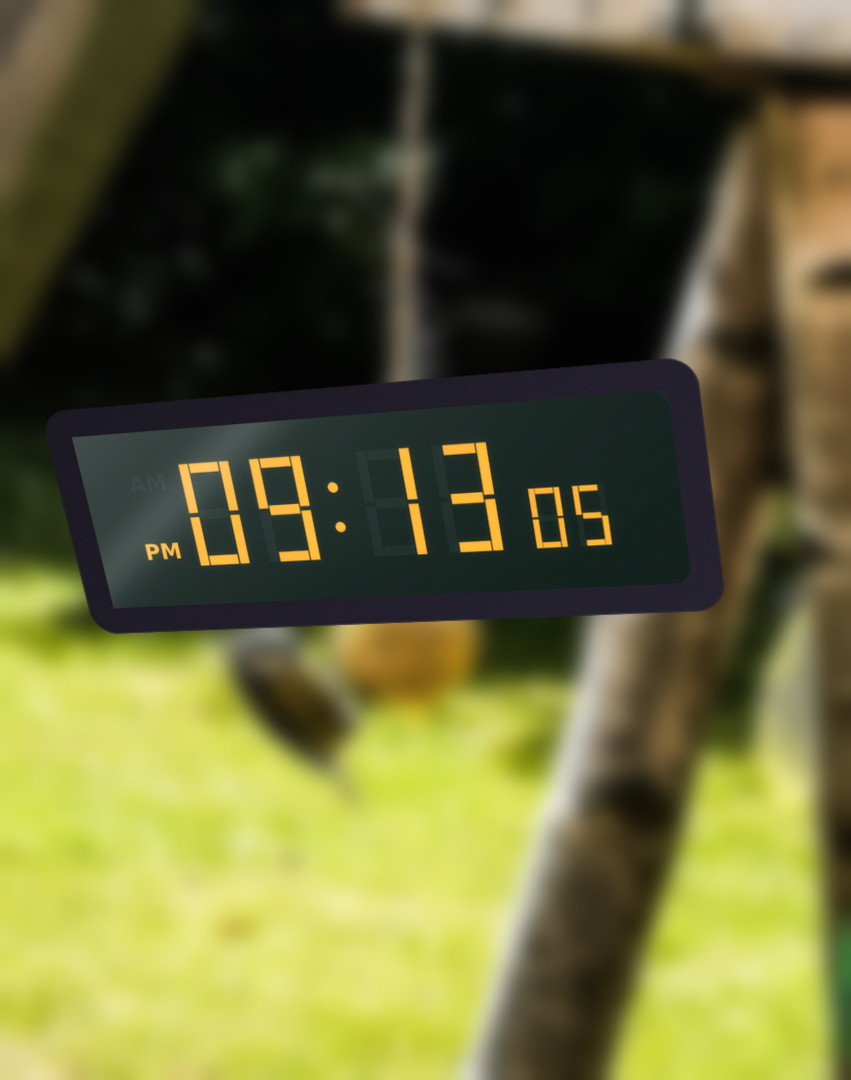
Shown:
**9:13:05**
